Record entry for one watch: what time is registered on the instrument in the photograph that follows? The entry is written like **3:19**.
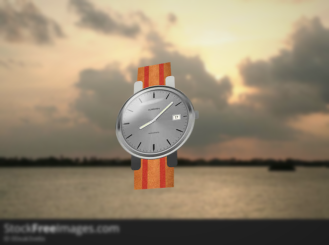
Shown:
**8:08**
